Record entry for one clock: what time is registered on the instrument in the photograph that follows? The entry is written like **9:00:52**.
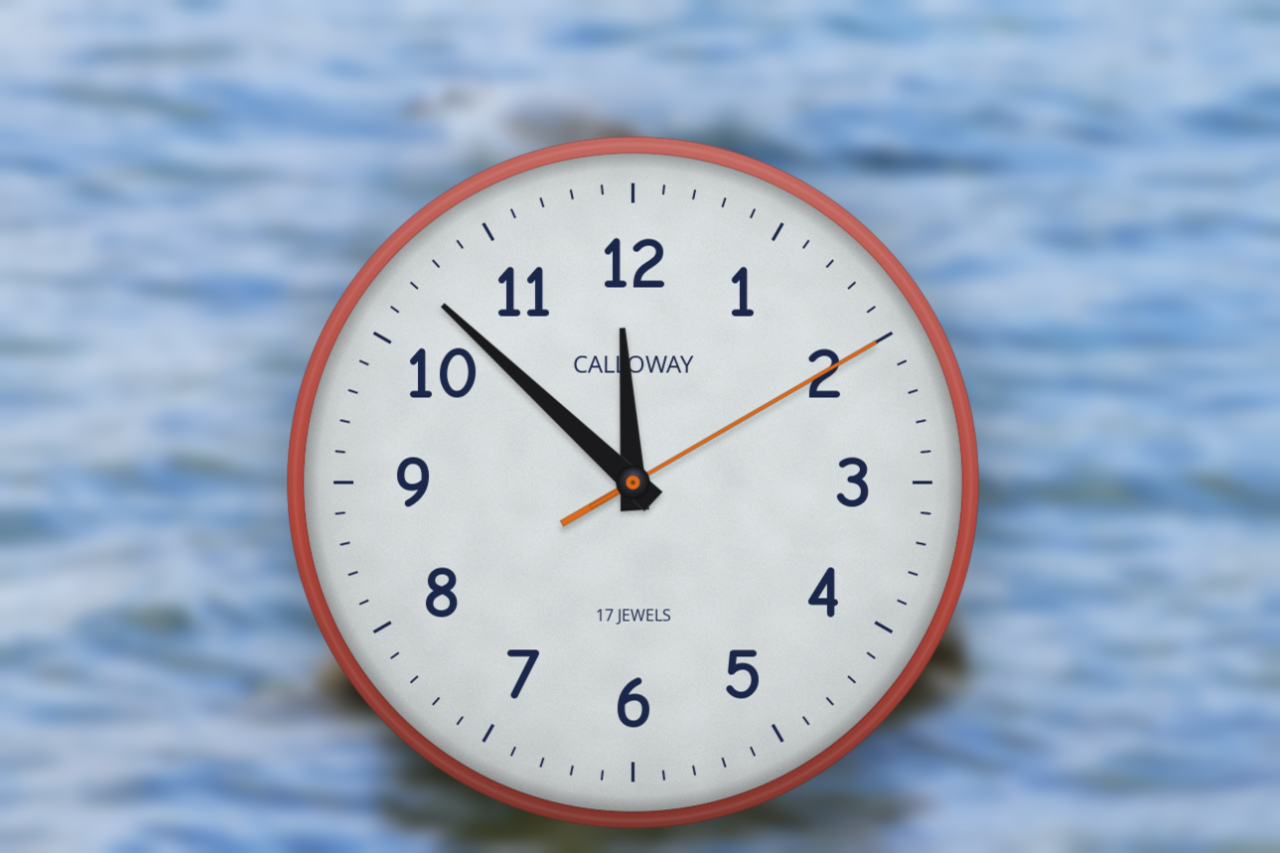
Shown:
**11:52:10**
